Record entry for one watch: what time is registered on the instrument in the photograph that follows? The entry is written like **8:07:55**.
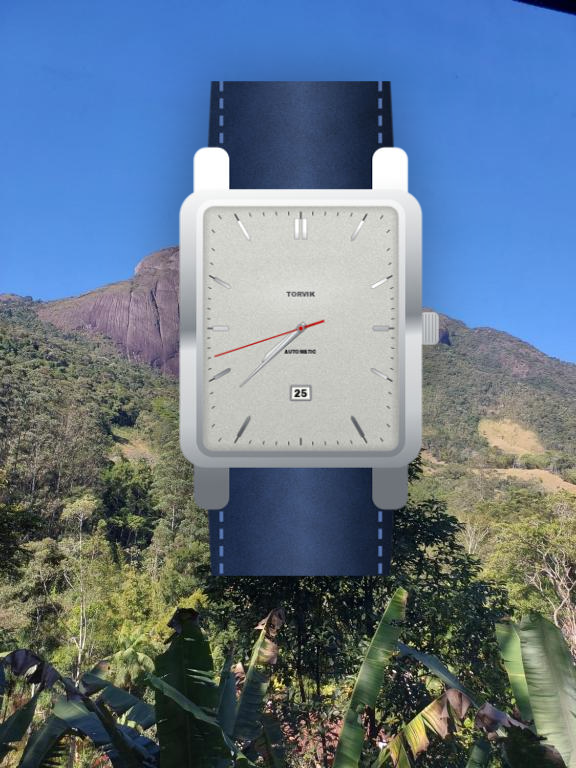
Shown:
**7:37:42**
